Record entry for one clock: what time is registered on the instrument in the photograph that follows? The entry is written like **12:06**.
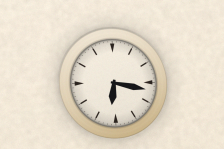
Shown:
**6:17**
